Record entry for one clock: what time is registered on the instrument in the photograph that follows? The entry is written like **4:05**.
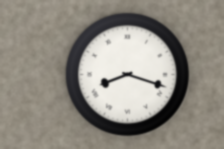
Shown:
**8:18**
